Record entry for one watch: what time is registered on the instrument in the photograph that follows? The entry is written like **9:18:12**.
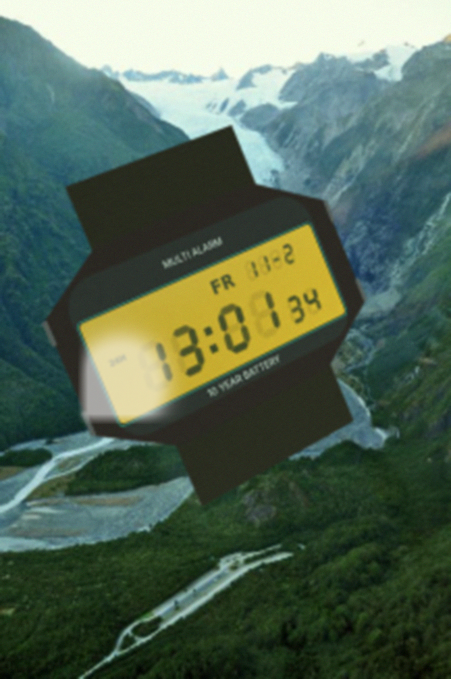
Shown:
**13:01:34**
